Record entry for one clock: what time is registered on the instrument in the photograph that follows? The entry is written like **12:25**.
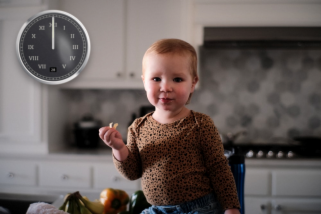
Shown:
**12:00**
